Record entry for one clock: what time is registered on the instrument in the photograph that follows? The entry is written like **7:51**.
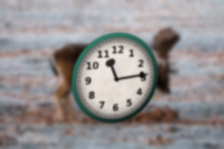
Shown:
**11:14**
